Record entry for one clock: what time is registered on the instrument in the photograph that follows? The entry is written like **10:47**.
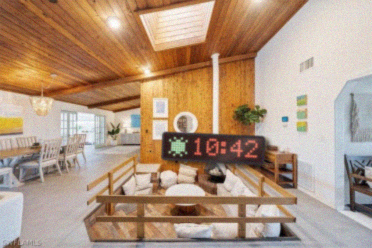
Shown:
**10:42**
